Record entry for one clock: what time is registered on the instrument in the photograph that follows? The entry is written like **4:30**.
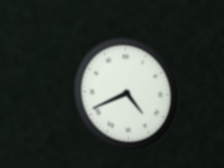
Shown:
**4:41**
